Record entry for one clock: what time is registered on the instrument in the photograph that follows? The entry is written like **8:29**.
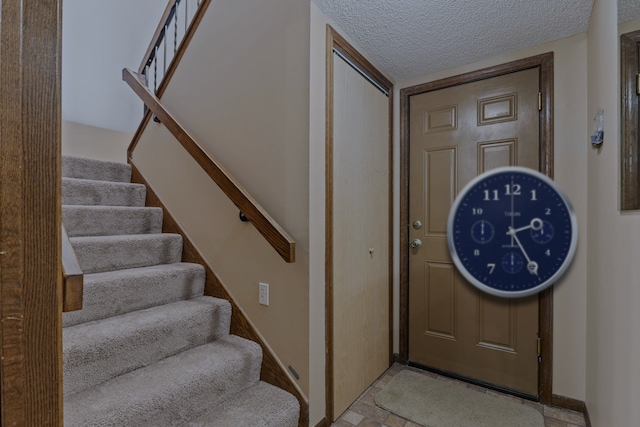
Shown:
**2:25**
